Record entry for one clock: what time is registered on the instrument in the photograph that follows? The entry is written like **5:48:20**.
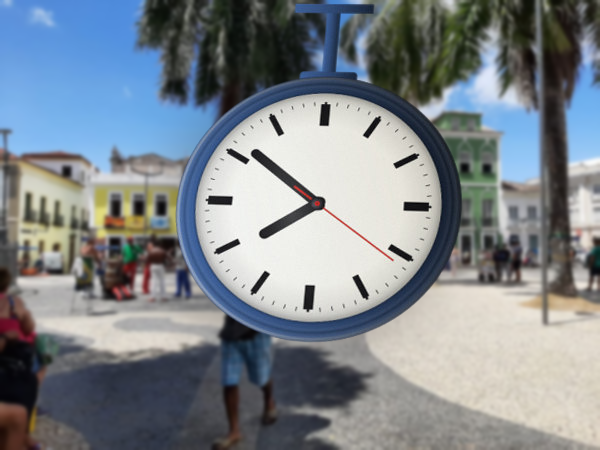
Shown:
**7:51:21**
